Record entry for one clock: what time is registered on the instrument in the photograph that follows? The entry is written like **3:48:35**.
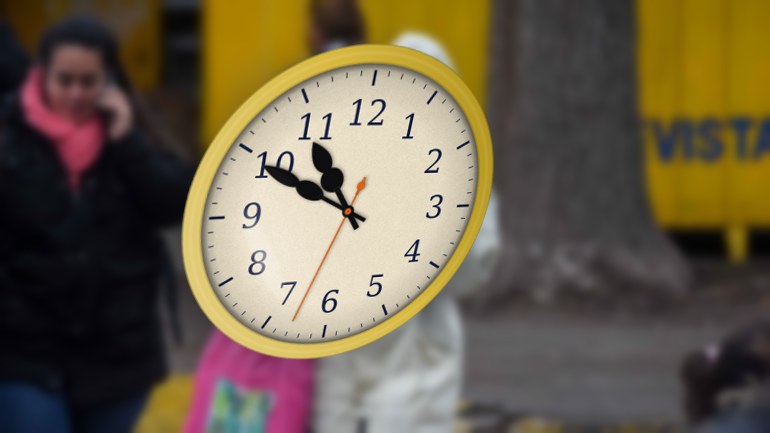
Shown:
**10:49:33**
